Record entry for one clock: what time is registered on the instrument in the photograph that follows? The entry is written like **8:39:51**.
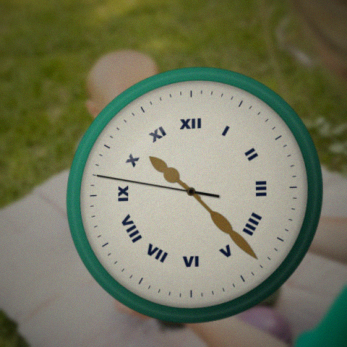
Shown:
**10:22:47**
